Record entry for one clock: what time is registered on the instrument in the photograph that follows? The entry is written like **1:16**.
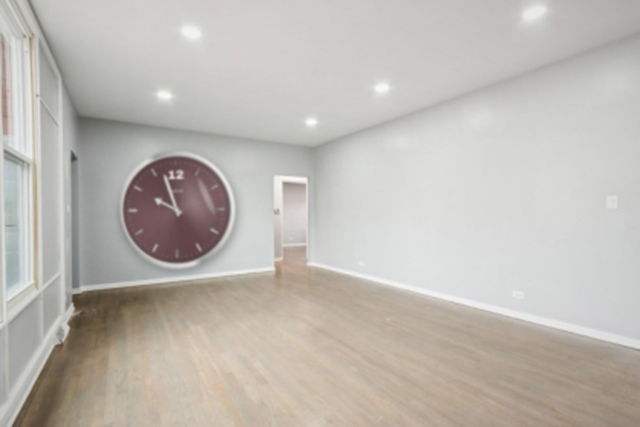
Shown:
**9:57**
